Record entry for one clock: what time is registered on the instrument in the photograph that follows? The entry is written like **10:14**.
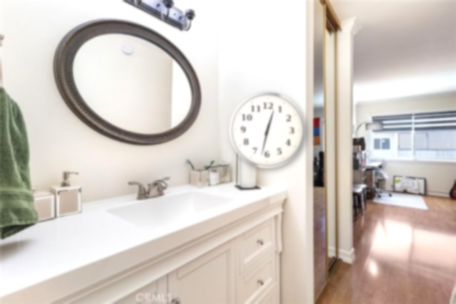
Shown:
**12:32**
